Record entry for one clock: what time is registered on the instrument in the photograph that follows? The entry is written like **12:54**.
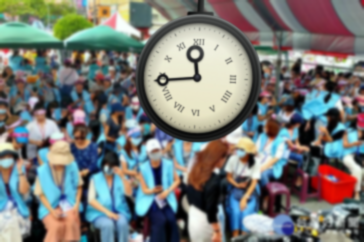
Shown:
**11:44**
